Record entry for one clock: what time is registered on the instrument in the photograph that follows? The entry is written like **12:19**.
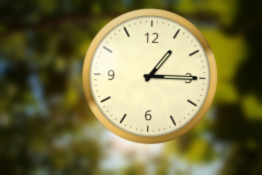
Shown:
**1:15**
